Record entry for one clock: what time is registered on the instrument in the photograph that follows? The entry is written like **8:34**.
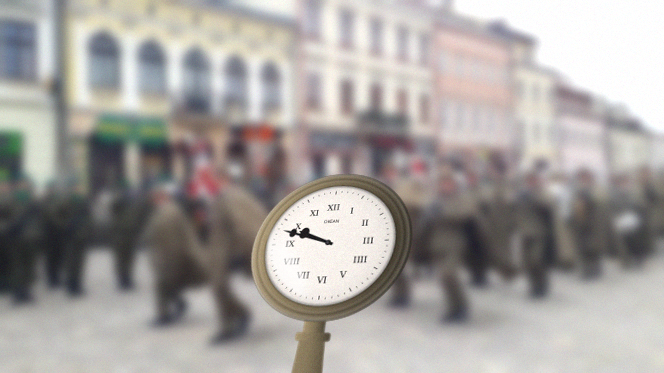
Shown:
**9:48**
